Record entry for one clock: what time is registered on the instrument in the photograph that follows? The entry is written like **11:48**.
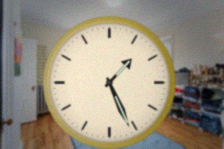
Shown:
**1:26**
